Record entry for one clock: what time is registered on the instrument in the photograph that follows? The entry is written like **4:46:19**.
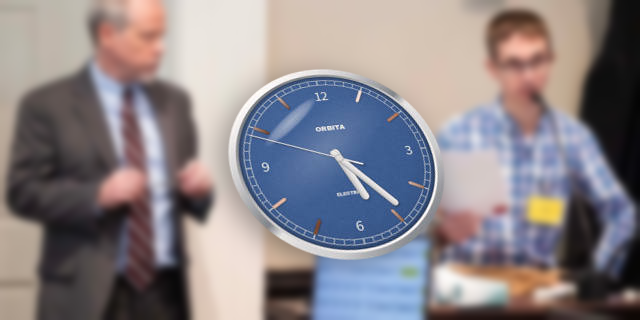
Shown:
**5:23:49**
